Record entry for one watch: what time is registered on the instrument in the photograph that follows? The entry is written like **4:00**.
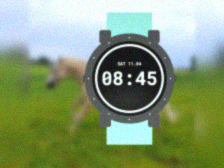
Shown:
**8:45**
